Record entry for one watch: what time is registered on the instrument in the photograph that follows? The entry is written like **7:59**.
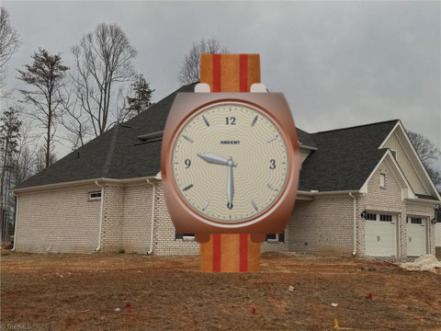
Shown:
**9:30**
